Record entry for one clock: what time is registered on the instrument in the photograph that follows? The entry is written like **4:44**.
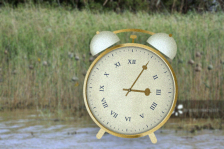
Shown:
**3:05**
